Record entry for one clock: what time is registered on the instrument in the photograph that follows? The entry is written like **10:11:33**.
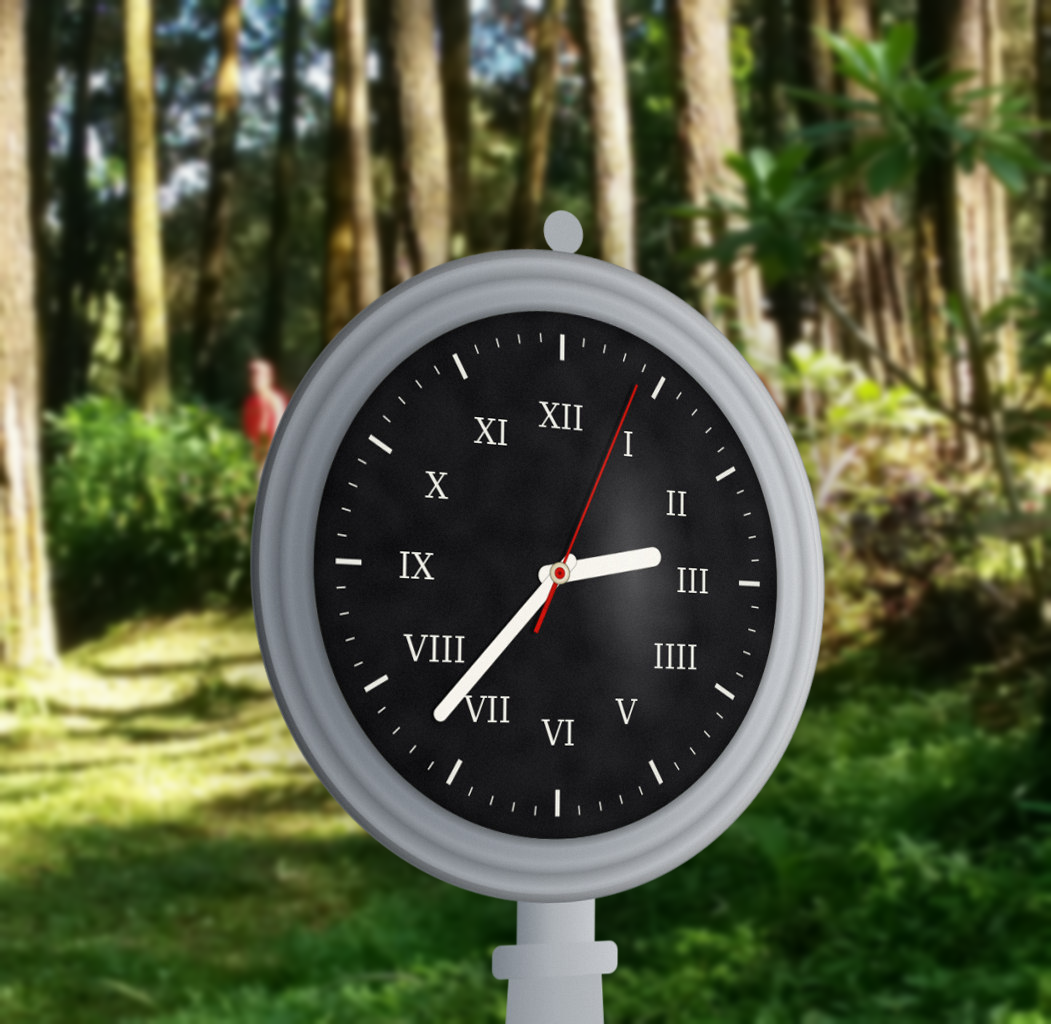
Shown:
**2:37:04**
